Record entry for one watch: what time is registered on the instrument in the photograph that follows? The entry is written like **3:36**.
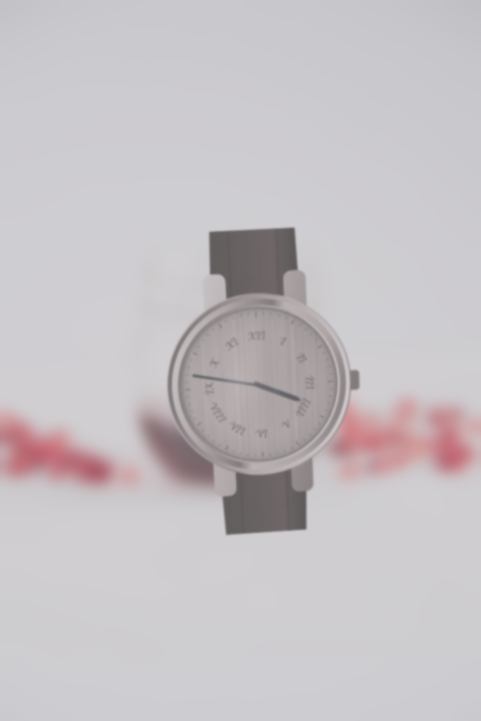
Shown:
**3:47**
